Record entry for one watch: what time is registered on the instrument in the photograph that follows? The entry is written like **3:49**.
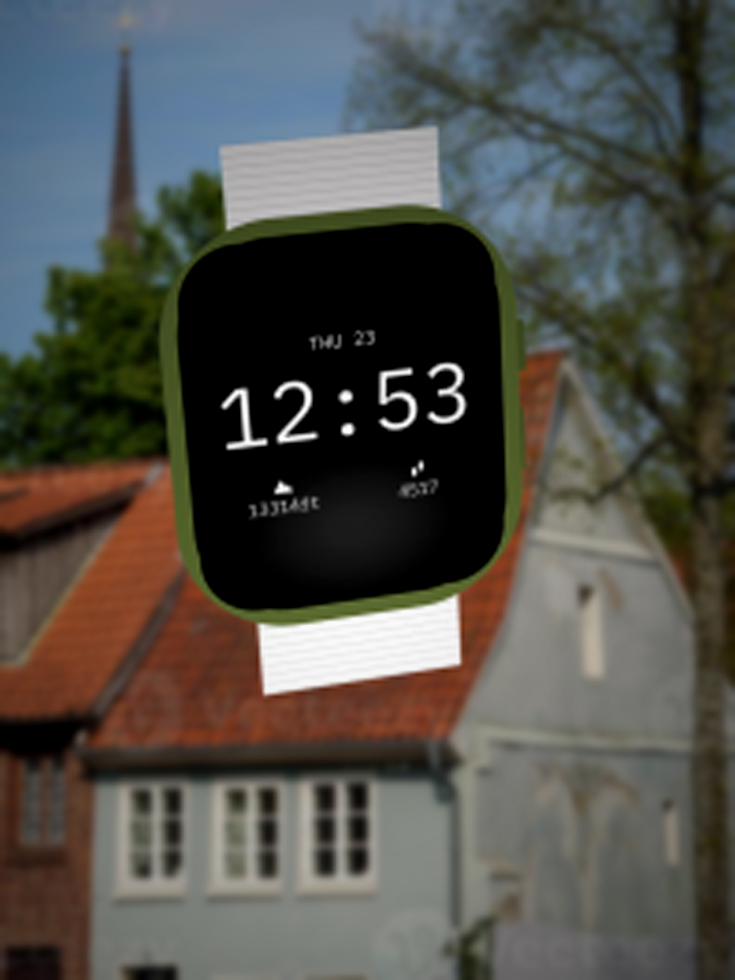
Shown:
**12:53**
